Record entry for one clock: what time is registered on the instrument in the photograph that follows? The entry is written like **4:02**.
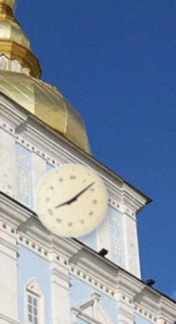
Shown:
**8:08**
